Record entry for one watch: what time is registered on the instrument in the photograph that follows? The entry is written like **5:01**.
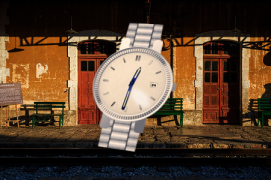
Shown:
**12:31**
